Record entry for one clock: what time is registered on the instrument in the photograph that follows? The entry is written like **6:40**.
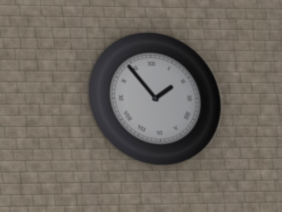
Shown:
**1:54**
